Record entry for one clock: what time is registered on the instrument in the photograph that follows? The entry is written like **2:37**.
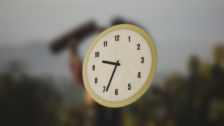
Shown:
**9:34**
